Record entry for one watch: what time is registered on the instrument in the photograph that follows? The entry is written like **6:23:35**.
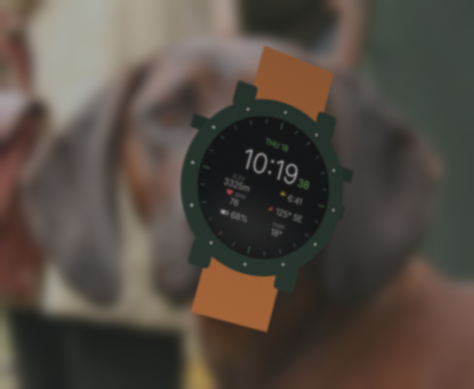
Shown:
**10:19:38**
